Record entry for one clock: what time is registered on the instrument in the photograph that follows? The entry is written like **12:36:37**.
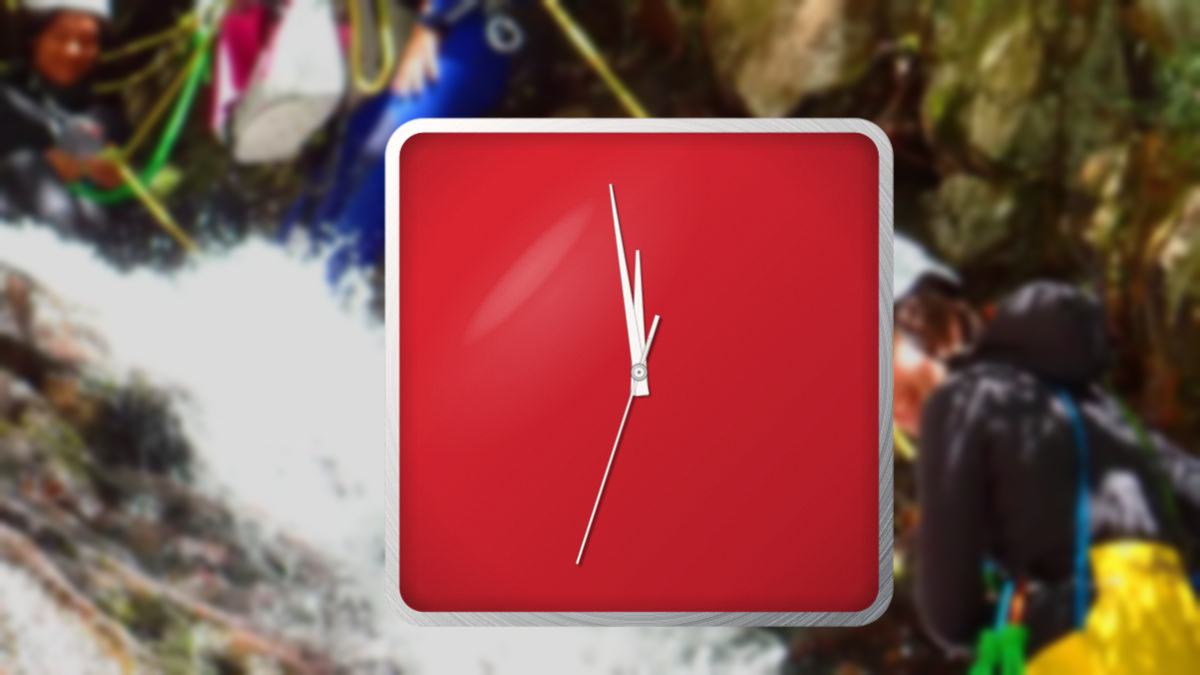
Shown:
**11:58:33**
